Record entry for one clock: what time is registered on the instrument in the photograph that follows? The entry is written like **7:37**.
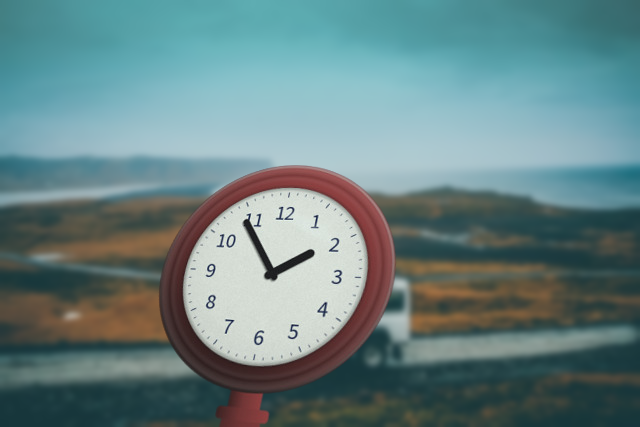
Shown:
**1:54**
